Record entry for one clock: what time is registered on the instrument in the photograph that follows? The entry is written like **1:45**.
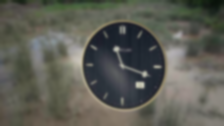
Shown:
**11:18**
